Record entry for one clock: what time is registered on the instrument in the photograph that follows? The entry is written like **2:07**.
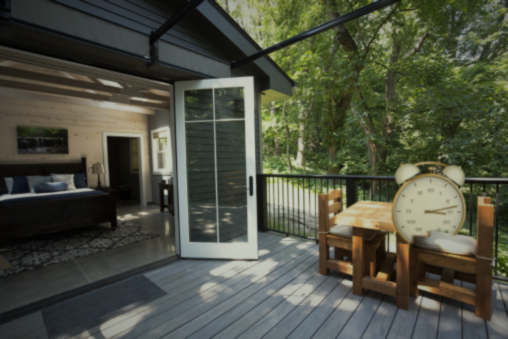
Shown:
**3:13**
